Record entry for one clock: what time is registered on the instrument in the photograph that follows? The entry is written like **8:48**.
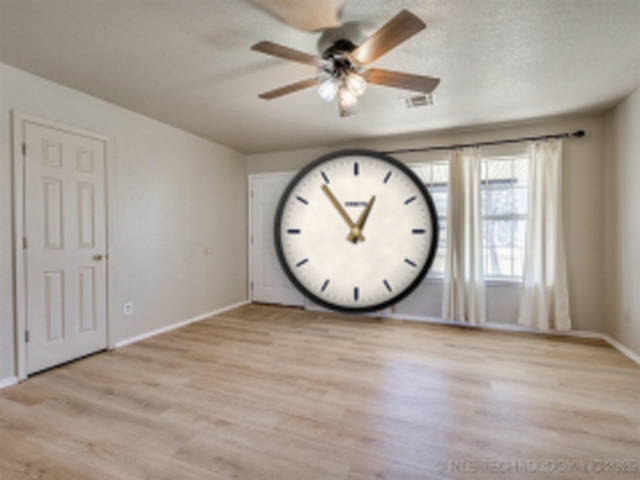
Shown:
**12:54**
